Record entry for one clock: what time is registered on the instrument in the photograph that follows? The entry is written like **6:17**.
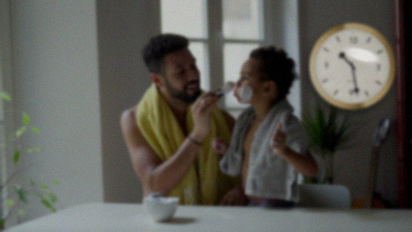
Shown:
**10:28**
